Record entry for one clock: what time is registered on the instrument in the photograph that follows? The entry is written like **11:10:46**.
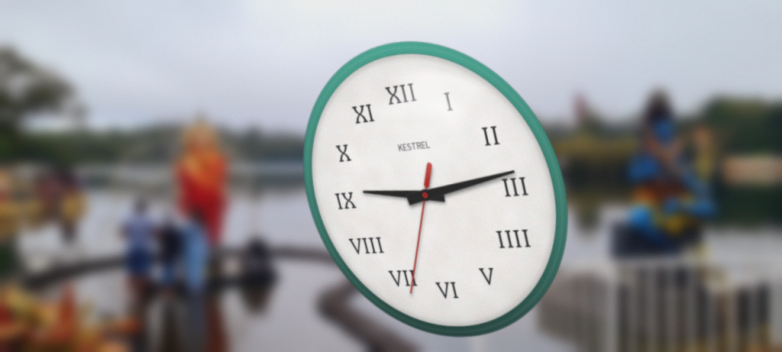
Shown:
**9:13:34**
